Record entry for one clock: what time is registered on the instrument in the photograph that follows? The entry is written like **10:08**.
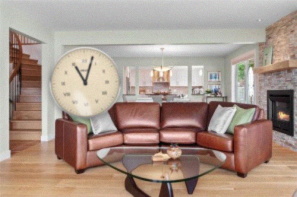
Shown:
**11:03**
